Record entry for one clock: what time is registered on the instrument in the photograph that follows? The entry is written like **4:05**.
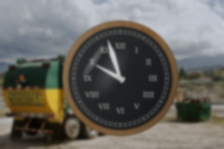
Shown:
**9:57**
